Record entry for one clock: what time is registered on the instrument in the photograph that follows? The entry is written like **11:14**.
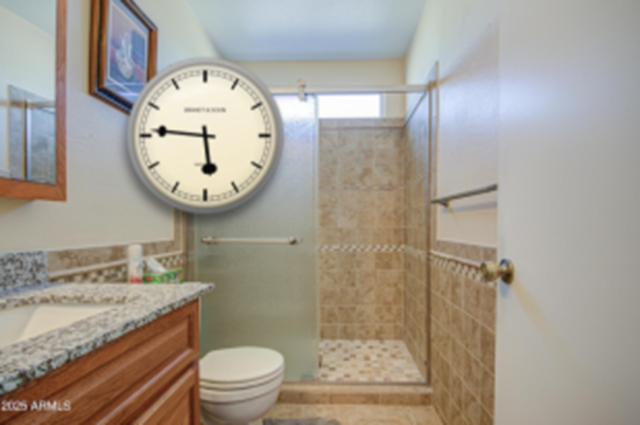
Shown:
**5:46**
